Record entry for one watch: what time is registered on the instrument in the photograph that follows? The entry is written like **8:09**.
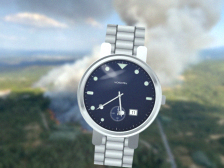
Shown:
**5:39**
